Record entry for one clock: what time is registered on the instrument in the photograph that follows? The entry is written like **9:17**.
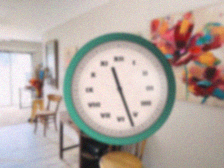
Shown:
**11:27**
